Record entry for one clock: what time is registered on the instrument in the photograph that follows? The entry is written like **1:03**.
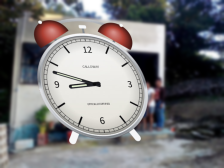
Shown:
**8:48**
